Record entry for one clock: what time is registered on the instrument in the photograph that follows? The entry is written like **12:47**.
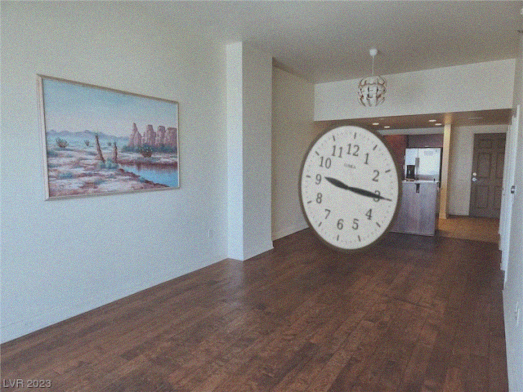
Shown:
**9:15**
